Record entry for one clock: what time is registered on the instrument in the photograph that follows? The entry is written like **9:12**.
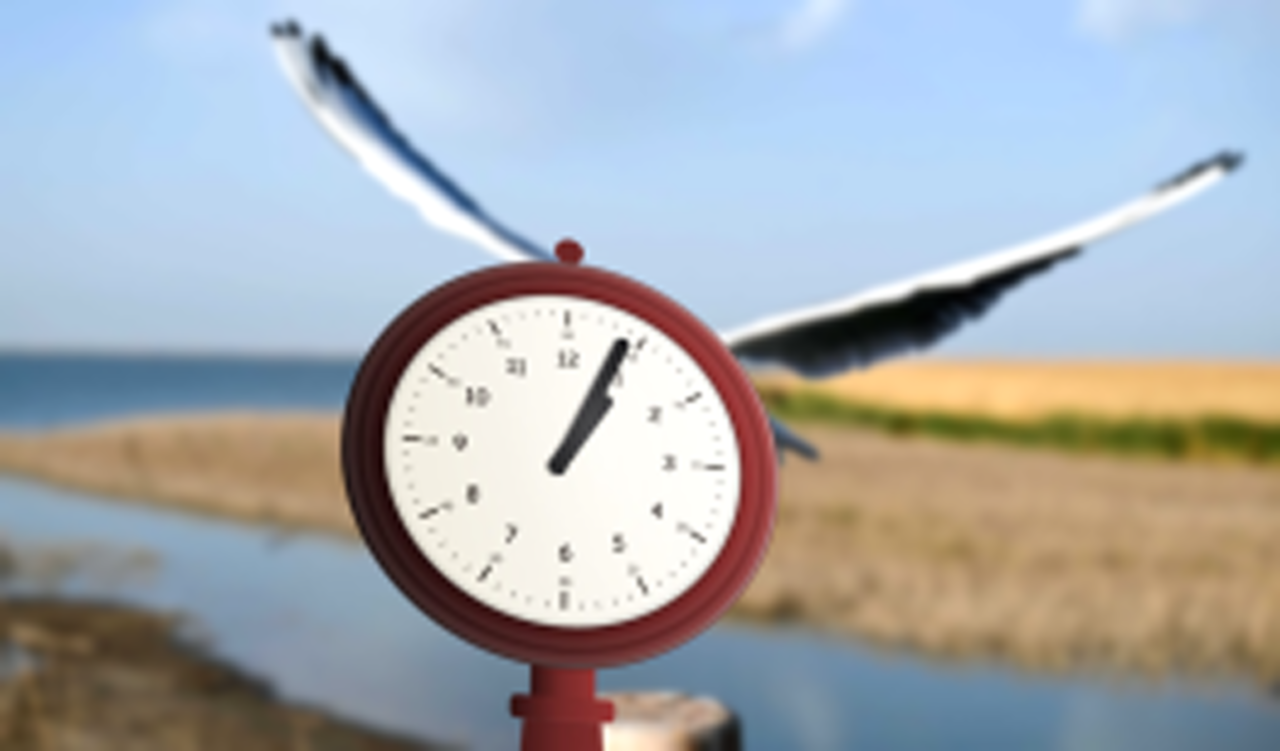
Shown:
**1:04**
